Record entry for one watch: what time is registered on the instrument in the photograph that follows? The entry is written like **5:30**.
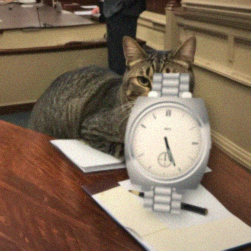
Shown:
**5:26**
